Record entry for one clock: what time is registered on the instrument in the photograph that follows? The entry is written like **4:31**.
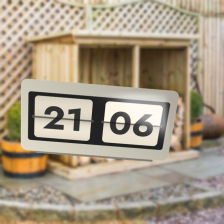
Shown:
**21:06**
